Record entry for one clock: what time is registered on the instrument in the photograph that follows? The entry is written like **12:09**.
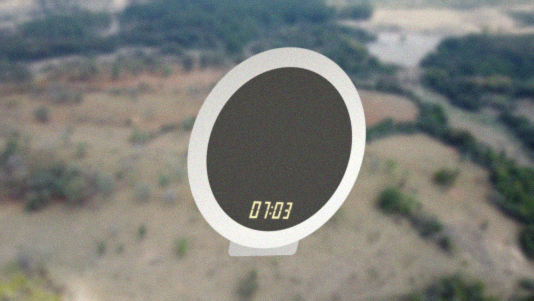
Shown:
**7:03**
